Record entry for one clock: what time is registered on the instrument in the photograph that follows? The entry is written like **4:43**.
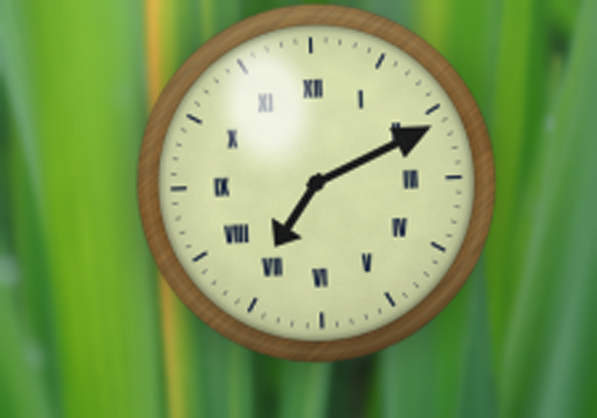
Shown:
**7:11**
